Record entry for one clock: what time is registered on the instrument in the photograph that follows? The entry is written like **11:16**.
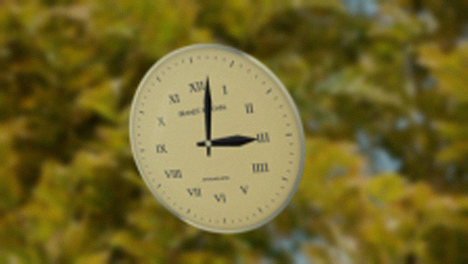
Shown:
**3:02**
